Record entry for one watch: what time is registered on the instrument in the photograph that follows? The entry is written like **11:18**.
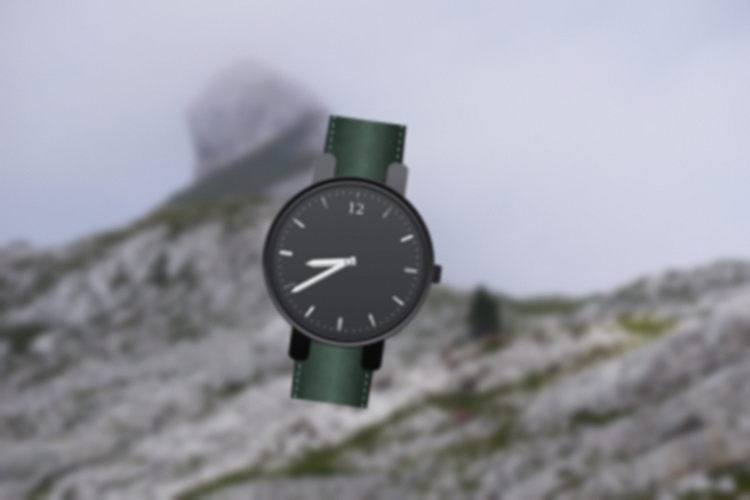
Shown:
**8:39**
